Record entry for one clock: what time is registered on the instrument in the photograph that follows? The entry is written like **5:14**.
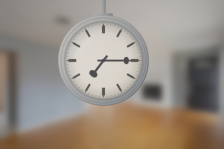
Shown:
**7:15**
